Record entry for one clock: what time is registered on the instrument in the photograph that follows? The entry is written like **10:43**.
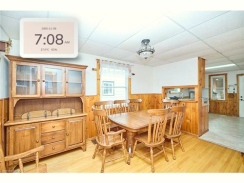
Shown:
**7:08**
